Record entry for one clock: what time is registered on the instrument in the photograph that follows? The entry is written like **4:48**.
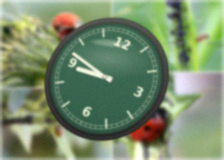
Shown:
**8:47**
